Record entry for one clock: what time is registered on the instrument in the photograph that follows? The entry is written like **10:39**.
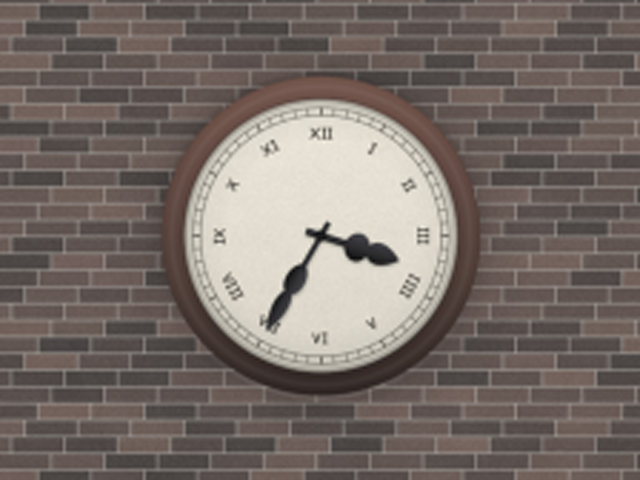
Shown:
**3:35**
